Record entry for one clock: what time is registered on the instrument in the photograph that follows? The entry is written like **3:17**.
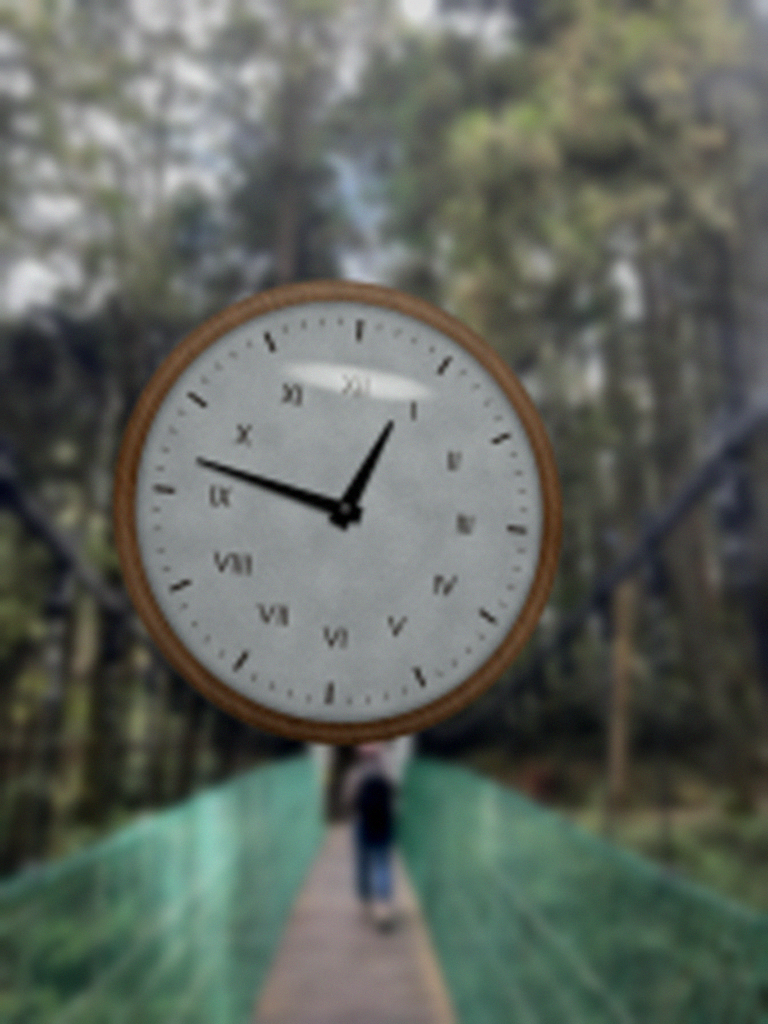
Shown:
**12:47**
